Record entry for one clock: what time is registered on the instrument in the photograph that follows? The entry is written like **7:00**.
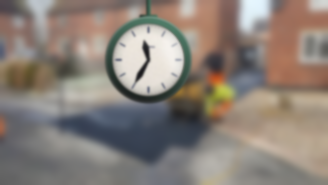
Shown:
**11:35**
